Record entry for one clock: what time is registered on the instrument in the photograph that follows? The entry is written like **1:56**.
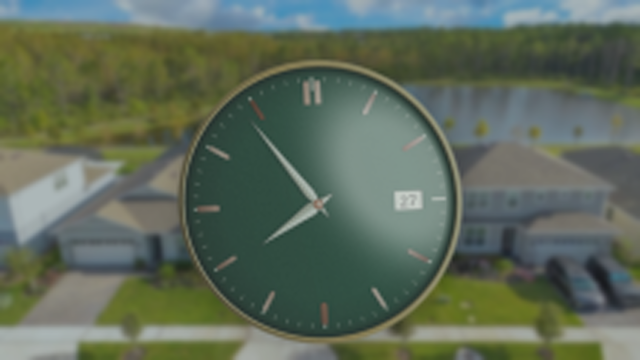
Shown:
**7:54**
